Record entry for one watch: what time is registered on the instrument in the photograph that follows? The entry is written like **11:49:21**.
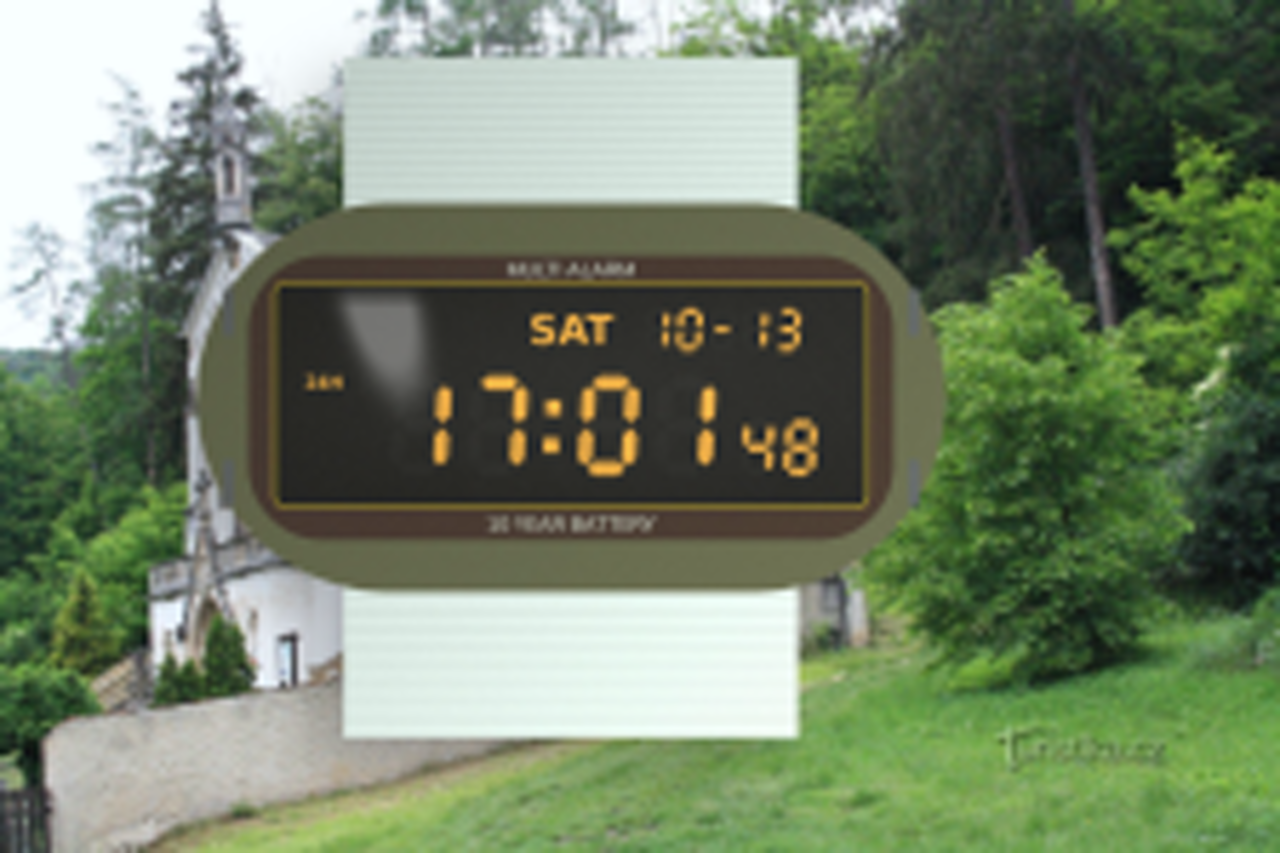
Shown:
**17:01:48**
